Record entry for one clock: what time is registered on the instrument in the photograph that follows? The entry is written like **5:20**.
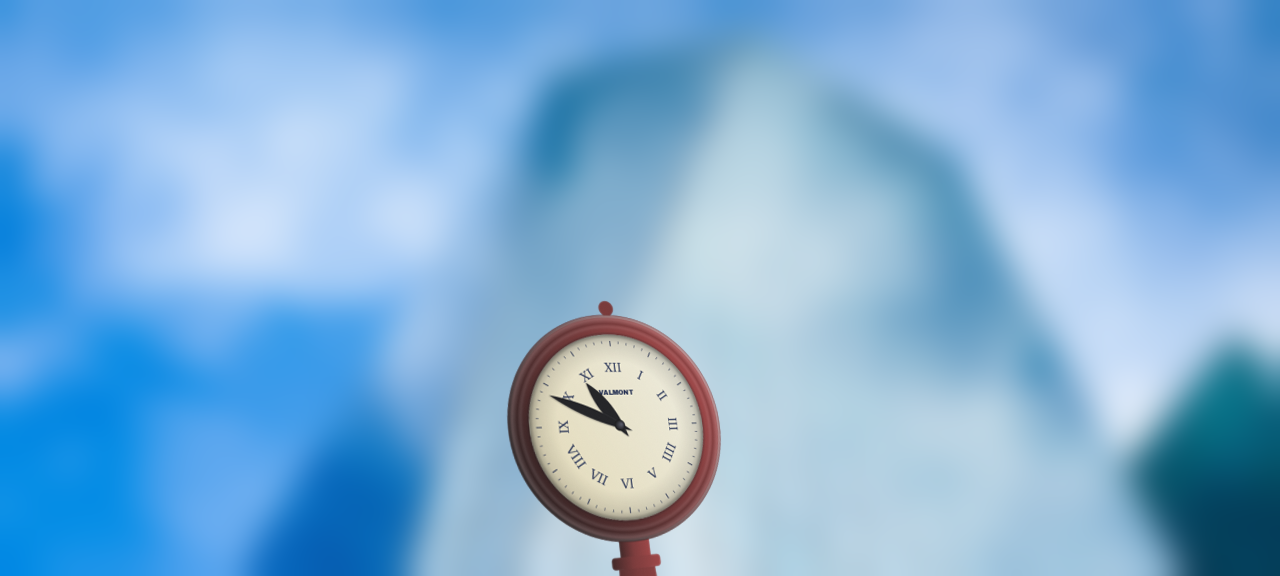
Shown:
**10:49**
